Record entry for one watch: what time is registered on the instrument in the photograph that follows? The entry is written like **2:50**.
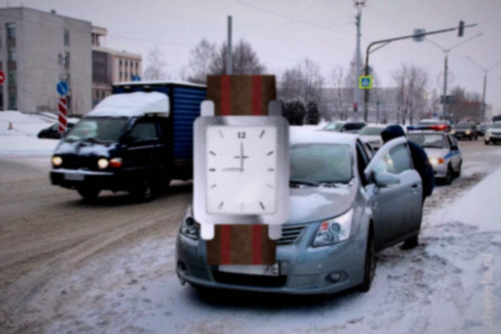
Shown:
**9:00**
